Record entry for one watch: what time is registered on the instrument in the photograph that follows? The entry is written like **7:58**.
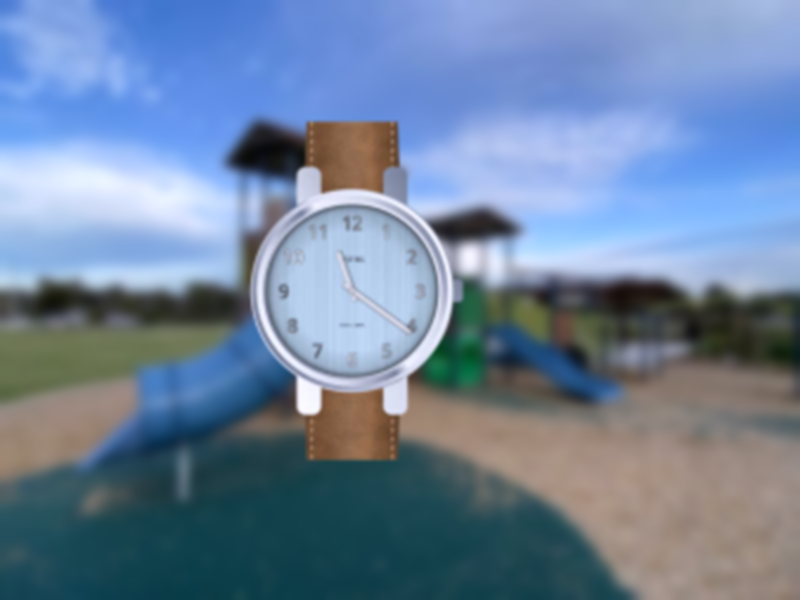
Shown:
**11:21**
